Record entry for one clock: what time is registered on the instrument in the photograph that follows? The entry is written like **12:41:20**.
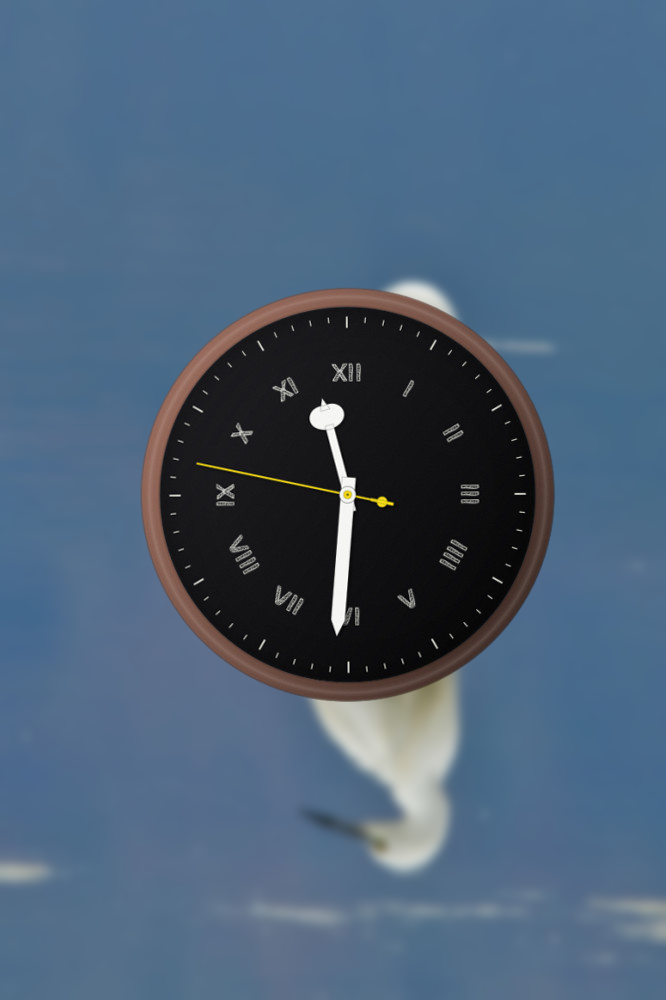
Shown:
**11:30:47**
